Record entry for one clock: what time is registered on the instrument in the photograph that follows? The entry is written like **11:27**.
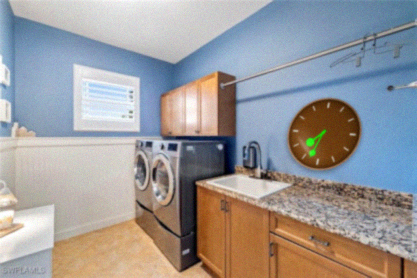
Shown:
**7:33**
